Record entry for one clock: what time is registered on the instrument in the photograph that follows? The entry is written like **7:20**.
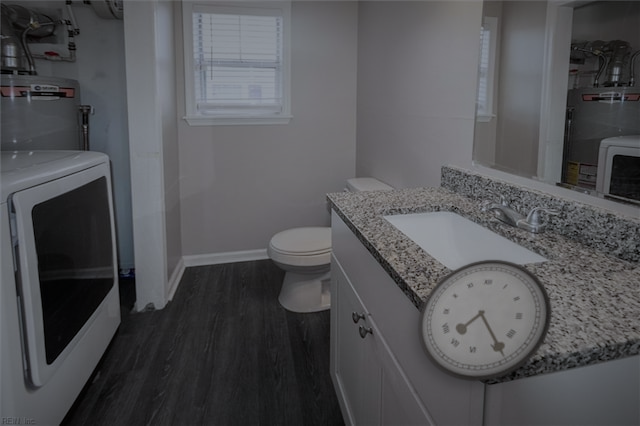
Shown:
**7:24**
